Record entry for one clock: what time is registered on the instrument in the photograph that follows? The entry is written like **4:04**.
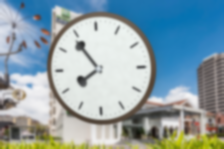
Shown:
**7:54**
